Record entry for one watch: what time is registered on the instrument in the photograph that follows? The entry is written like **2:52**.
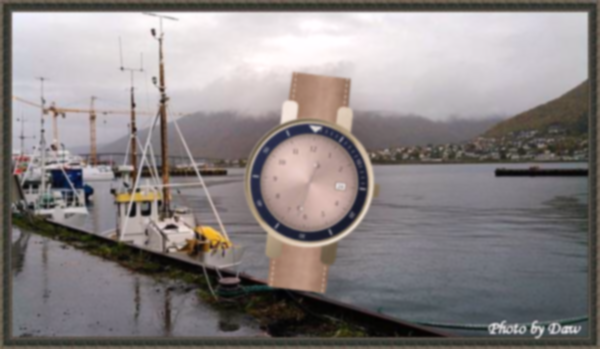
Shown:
**12:32**
